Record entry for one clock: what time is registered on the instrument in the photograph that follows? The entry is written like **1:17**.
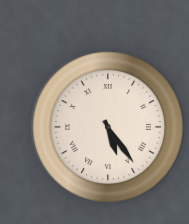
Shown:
**5:24**
